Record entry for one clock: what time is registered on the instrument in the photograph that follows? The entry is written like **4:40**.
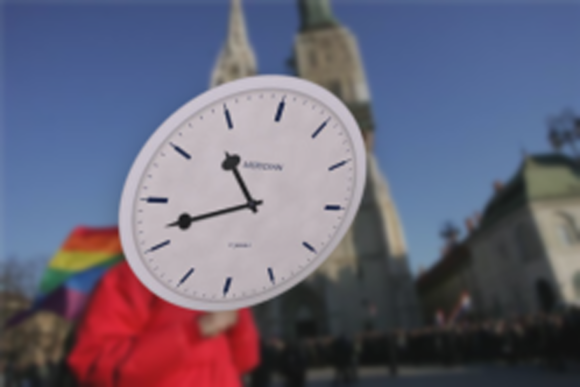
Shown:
**10:42**
